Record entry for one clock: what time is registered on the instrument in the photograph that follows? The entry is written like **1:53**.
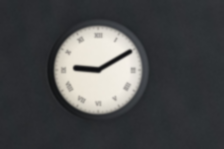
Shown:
**9:10**
